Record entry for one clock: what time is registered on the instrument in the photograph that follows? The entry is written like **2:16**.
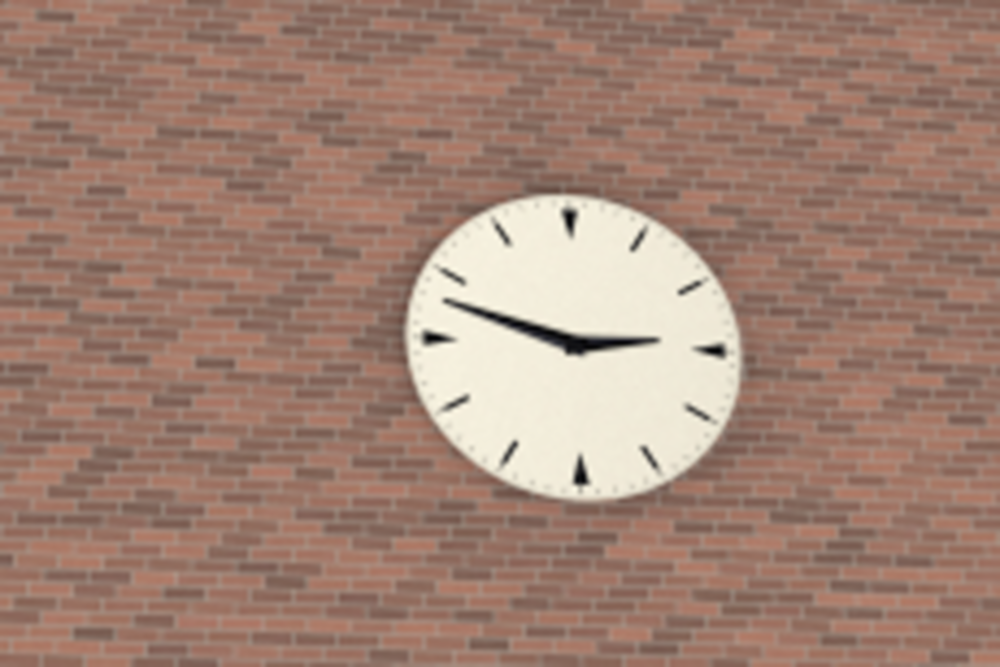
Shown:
**2:48**
